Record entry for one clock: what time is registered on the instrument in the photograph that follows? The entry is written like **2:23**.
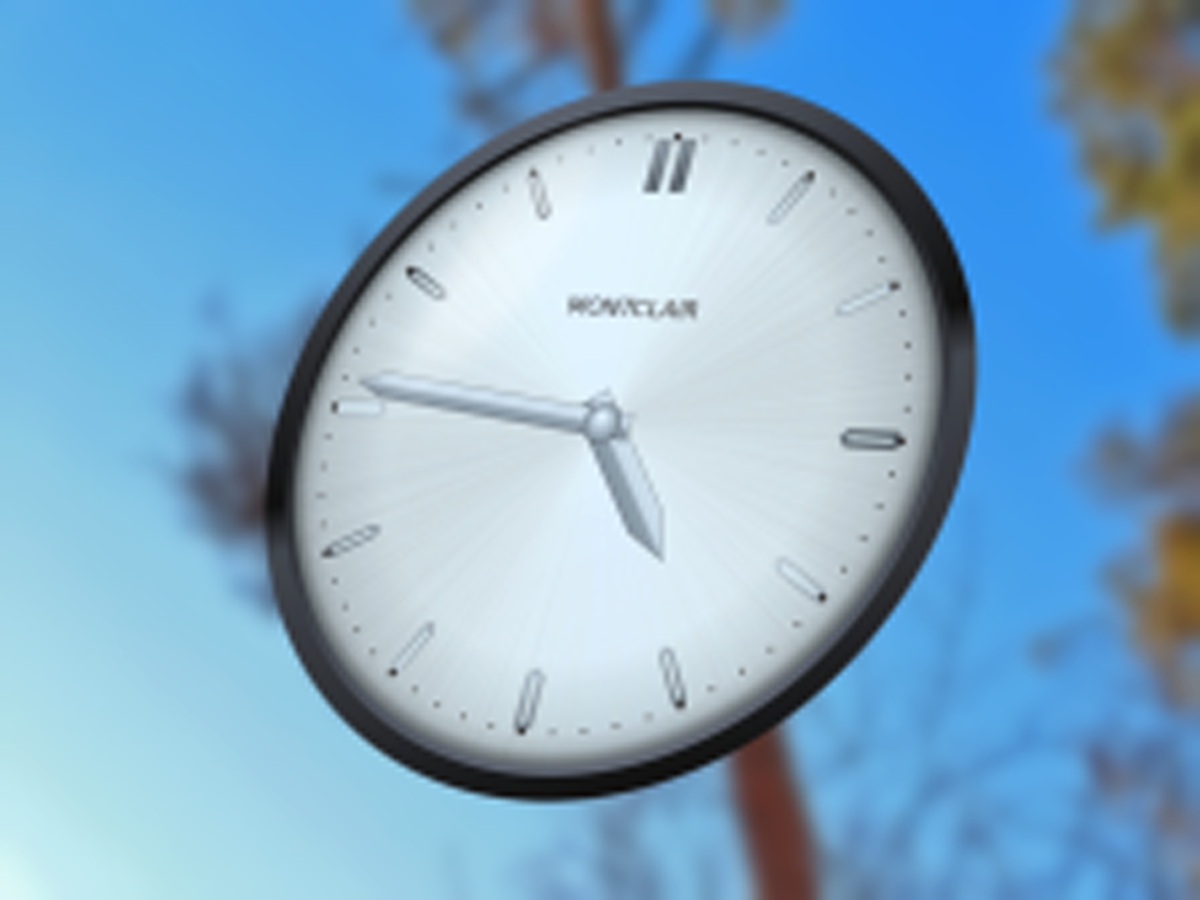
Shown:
**4:46**
